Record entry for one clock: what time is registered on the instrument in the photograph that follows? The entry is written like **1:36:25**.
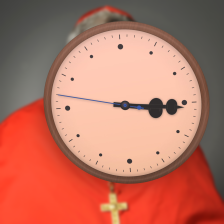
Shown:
**3:15:47**
